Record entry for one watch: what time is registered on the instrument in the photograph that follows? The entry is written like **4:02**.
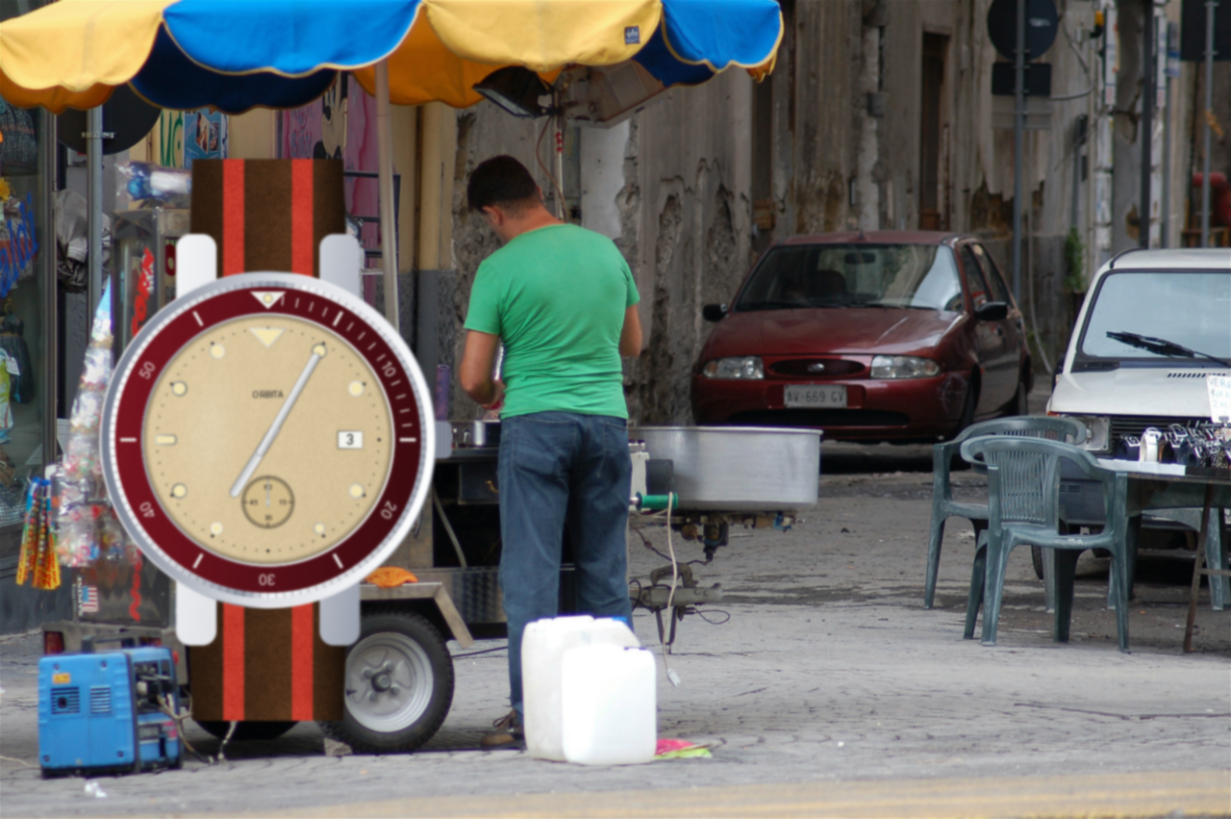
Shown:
**7:05**
